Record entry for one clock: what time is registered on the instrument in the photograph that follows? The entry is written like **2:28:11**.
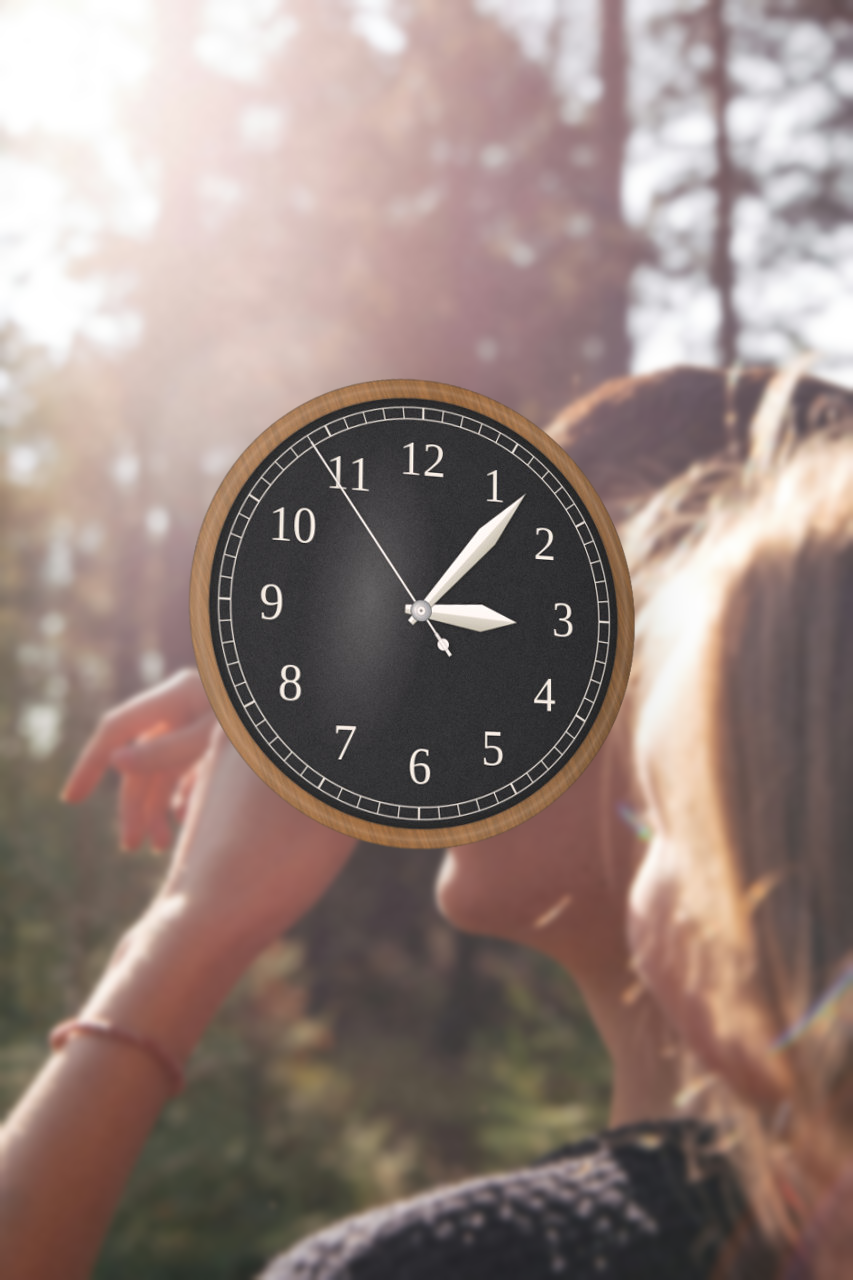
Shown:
**3:06:54**
